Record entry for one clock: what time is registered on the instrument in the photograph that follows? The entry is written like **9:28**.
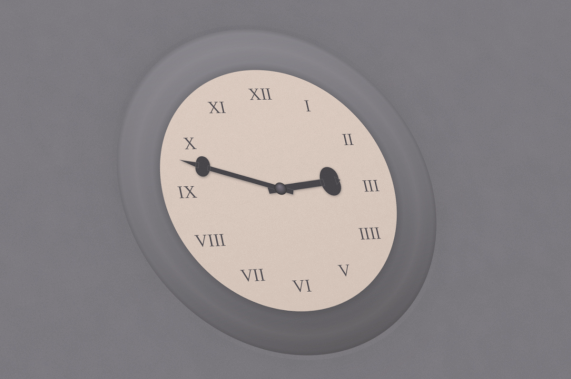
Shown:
**2:48**
